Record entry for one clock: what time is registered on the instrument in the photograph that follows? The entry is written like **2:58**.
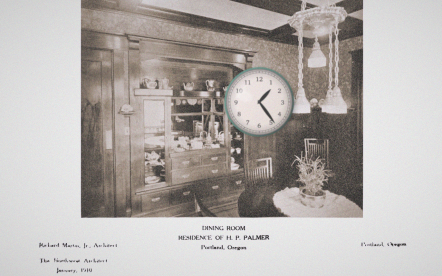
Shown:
**1:24**
